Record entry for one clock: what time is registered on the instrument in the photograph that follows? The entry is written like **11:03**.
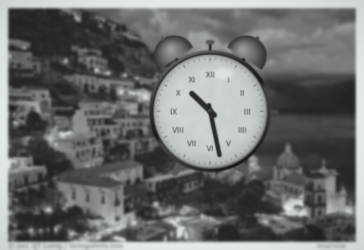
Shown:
**10:28**
